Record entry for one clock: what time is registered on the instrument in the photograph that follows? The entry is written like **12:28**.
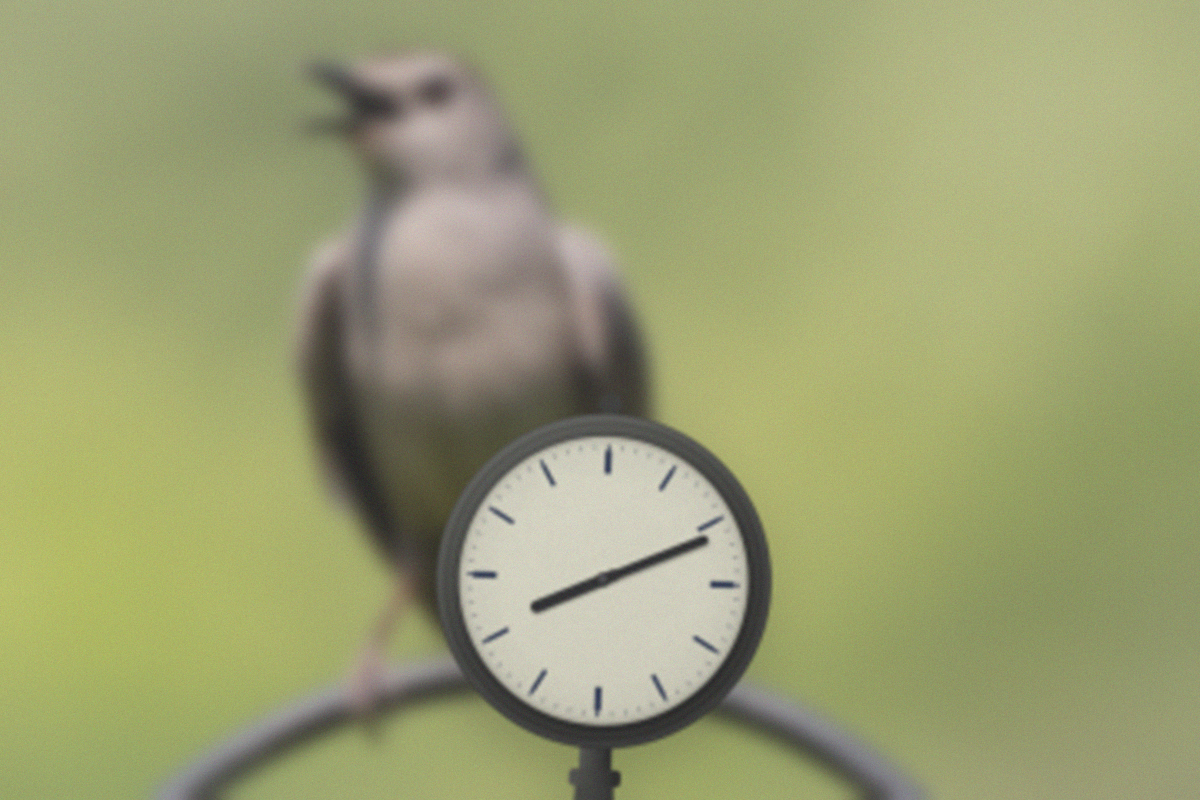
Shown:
**8:11**
